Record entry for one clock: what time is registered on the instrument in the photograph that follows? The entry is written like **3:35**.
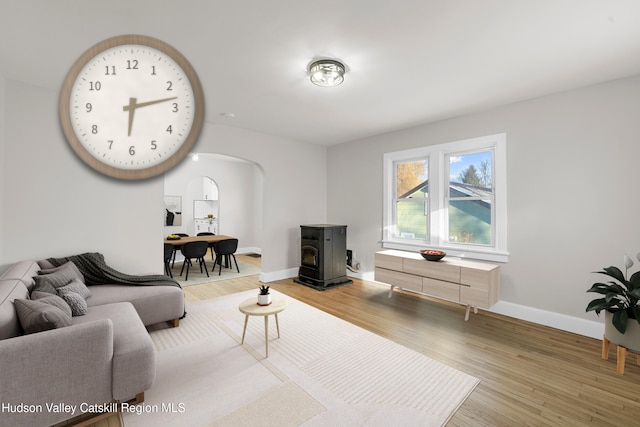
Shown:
**6:13**
